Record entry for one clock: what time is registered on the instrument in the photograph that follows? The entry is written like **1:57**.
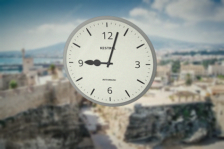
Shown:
**9:03**
